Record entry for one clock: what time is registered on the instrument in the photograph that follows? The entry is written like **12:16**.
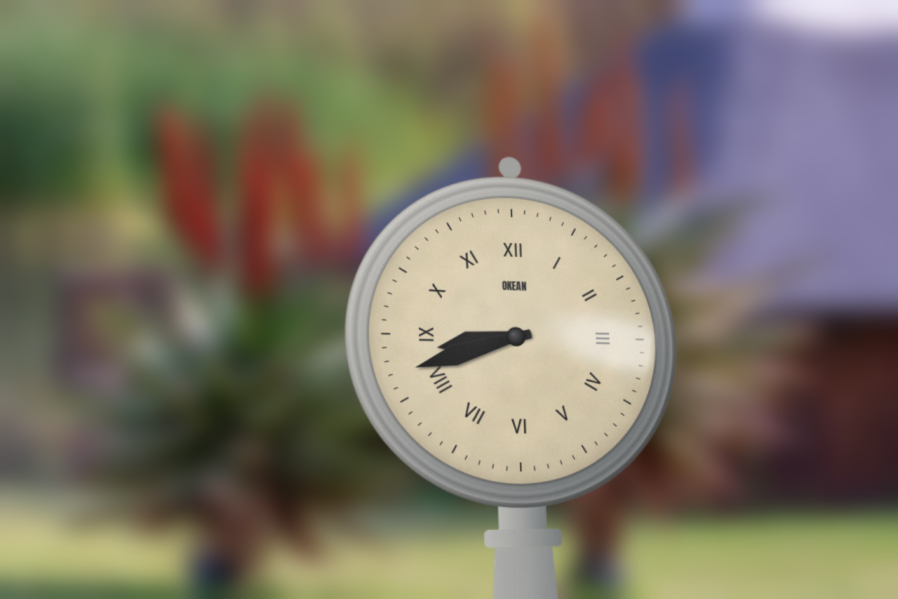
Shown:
**8:42**
